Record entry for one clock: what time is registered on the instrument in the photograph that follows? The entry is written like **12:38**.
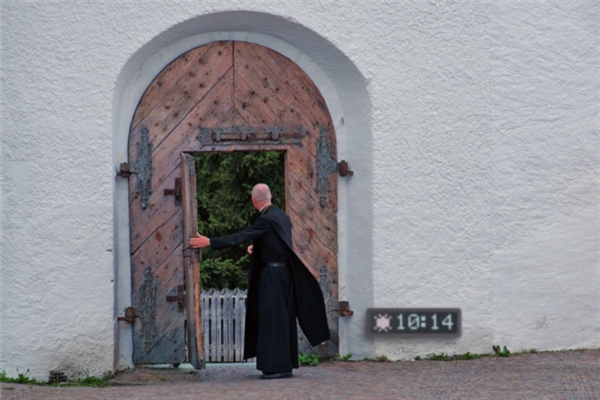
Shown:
**10:14**
